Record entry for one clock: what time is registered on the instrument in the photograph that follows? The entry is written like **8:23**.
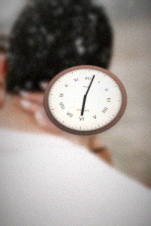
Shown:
**6:02**
